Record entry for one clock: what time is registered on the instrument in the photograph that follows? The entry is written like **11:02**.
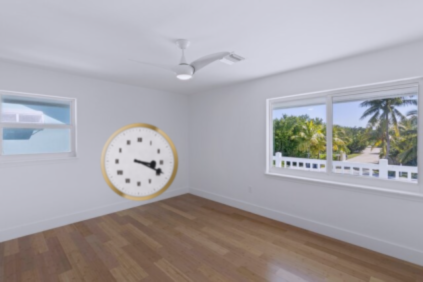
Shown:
**3:19**
